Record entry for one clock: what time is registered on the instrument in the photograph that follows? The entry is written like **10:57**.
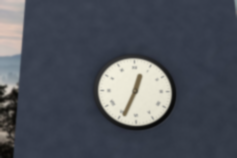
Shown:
**12:34**
